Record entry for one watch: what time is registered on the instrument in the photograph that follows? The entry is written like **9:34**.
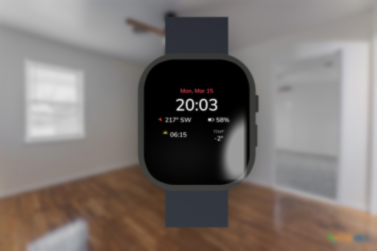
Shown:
**20:03**
